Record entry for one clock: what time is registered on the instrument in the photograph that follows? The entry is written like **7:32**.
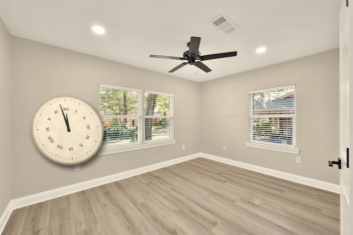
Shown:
**11:58**
